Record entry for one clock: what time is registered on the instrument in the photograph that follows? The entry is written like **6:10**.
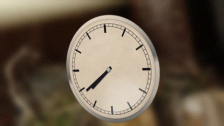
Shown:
**7:39**
